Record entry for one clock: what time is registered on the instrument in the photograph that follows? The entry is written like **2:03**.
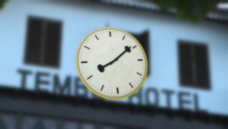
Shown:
**8:09**
